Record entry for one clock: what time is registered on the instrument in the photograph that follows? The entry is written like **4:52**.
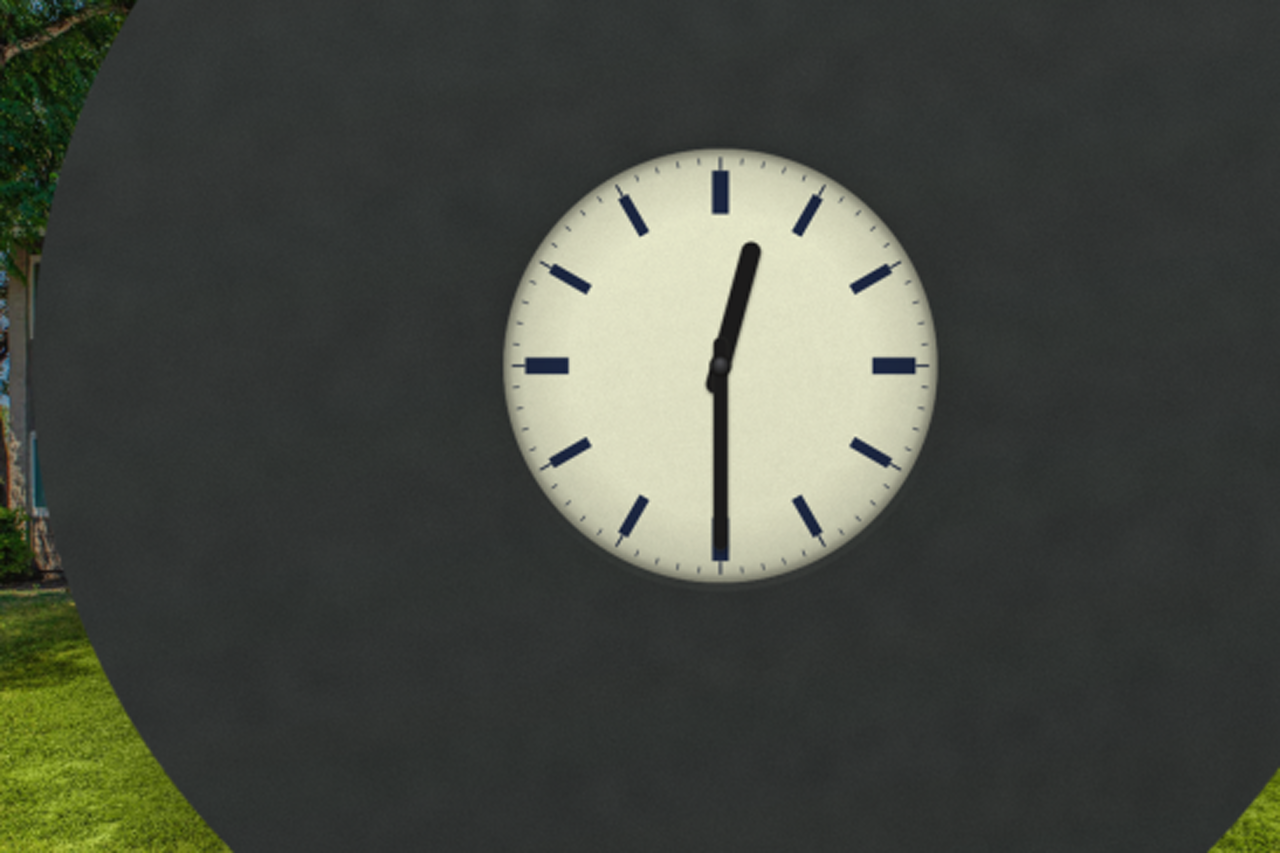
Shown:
**12:30**
